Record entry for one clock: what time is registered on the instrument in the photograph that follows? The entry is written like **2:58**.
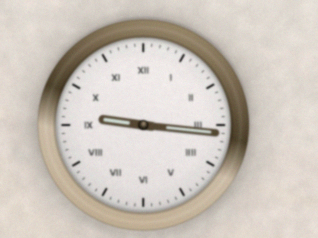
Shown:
**9:16**
